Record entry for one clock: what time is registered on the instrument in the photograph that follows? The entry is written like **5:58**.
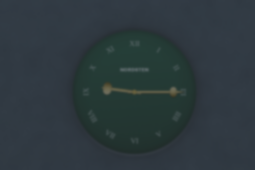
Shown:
**9:15**
